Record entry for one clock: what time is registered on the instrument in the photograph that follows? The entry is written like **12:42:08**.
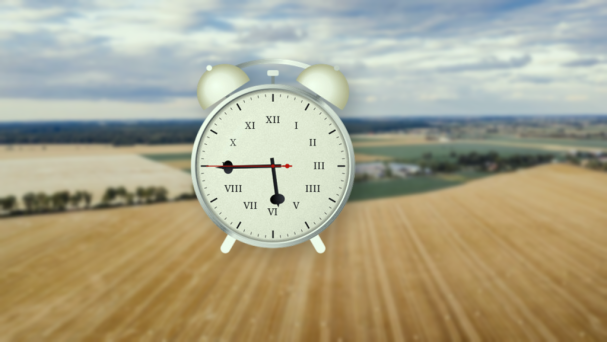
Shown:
**5:44:45**
